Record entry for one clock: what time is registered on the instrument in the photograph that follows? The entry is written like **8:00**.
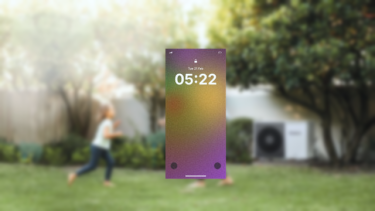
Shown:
**5:22**
